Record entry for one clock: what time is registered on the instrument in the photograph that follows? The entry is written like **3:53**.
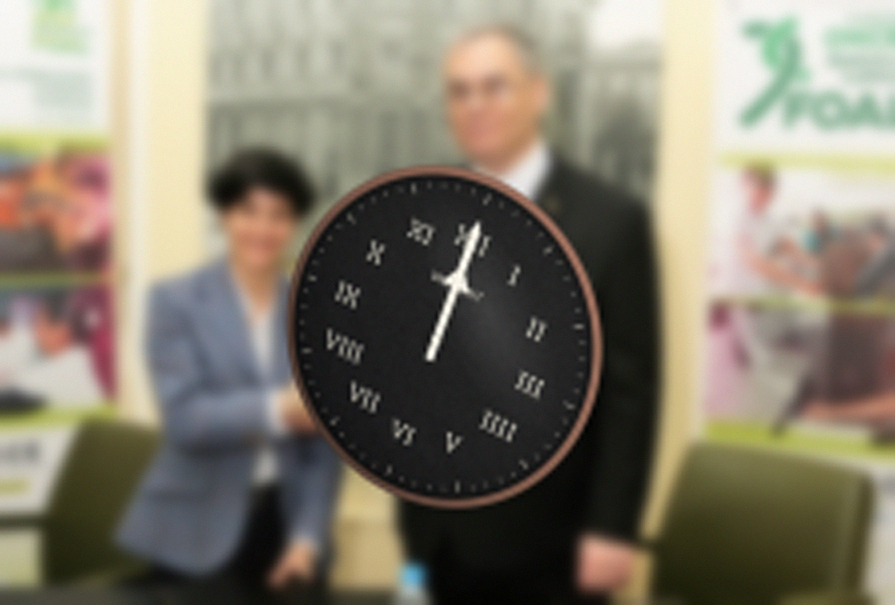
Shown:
**12:00**
